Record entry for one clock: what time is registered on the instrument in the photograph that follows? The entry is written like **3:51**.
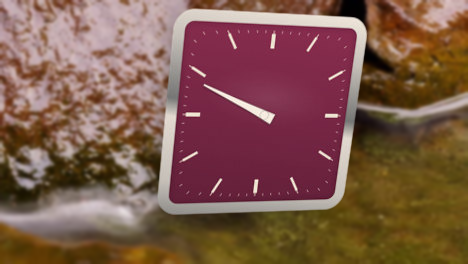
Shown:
**9:49**
